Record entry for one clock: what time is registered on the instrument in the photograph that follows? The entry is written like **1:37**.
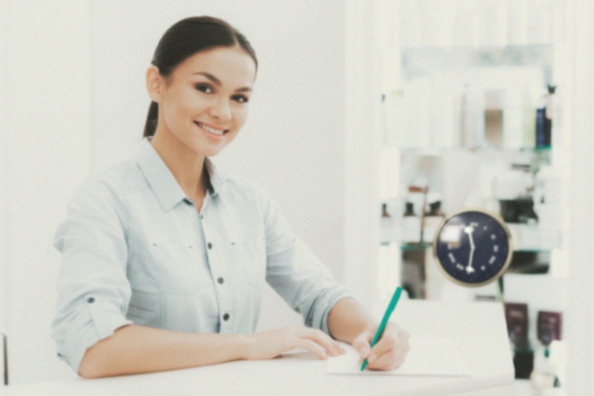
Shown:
**11:31**
